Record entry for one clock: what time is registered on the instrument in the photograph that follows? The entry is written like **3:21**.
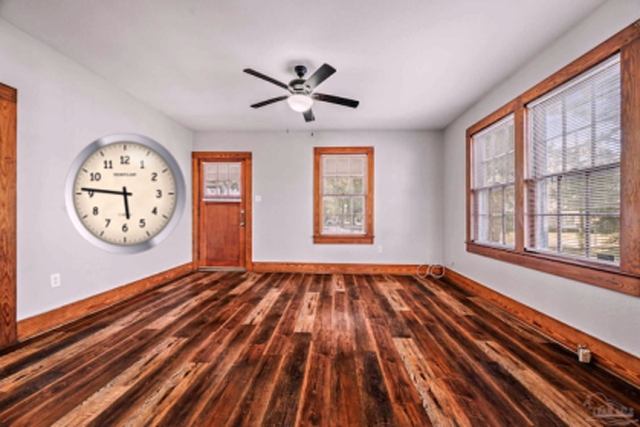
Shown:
**5:46**
